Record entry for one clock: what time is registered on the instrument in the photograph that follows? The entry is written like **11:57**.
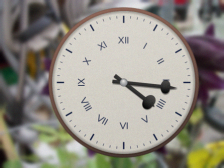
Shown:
**4:16**
